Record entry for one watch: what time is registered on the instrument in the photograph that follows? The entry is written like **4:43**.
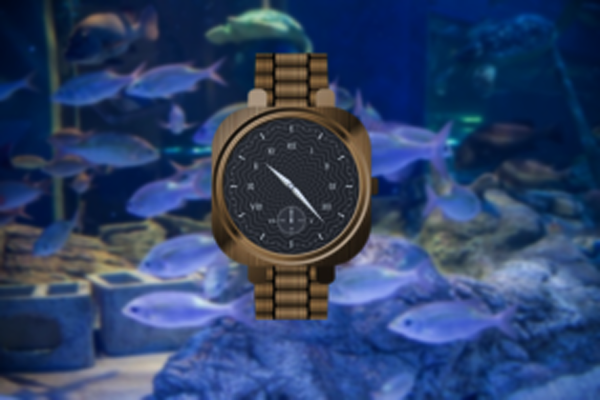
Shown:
**10:23**
